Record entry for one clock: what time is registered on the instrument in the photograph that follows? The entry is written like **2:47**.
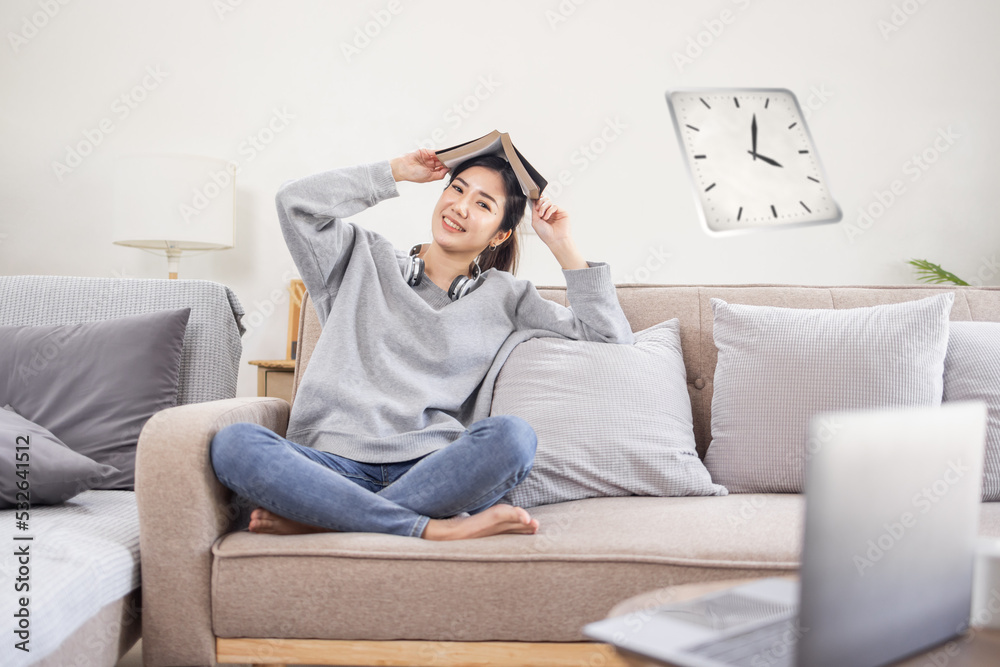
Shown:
**4:03**
